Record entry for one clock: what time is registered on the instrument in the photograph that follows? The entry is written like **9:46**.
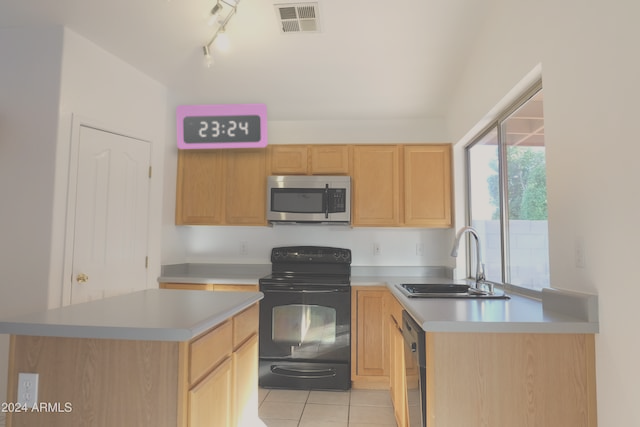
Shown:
**23:24**
